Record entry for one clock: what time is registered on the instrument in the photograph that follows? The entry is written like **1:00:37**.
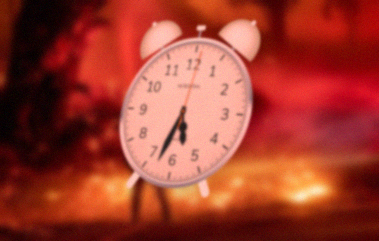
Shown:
**5:33:01**
